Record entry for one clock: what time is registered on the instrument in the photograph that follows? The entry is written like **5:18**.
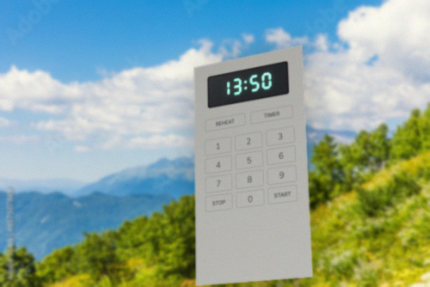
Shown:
**13:50**
